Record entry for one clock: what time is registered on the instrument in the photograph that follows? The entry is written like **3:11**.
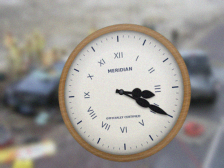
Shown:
**3:20**
